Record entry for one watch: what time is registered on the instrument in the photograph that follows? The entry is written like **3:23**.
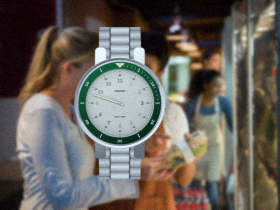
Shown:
**9:48**
